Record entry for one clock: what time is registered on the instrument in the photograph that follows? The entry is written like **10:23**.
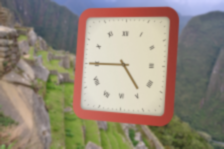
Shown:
**4:45**
